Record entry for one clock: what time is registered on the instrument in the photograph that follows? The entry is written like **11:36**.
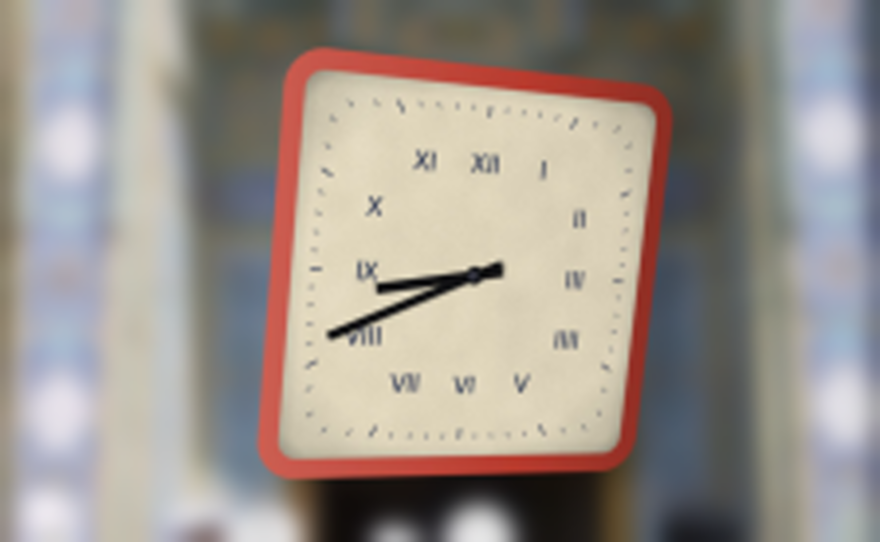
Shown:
**8:41**
